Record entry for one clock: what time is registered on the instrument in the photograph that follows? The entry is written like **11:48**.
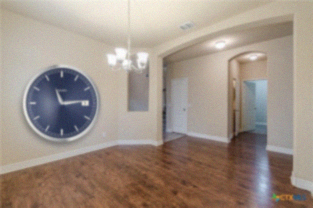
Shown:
**11:14**
